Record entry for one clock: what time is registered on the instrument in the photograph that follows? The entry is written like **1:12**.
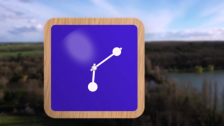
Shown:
**6:09**
